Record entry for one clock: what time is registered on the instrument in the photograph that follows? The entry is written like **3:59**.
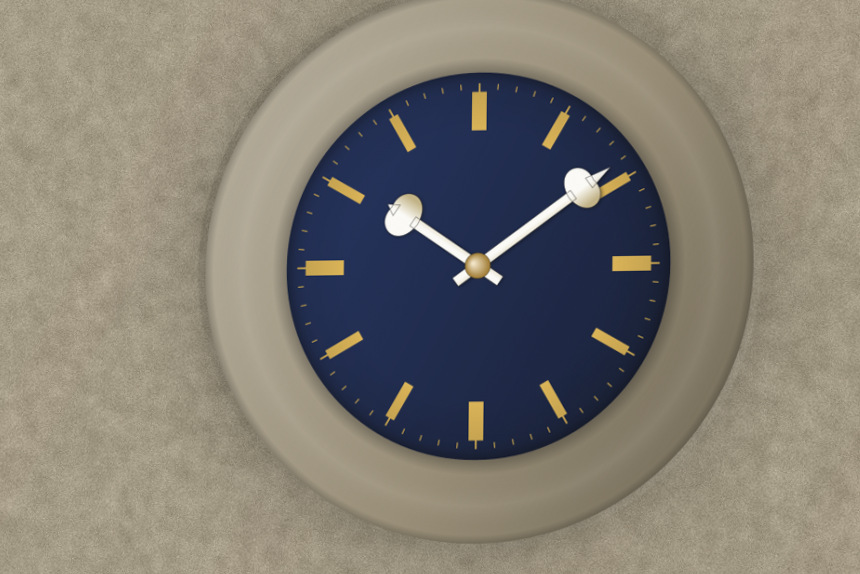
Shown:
**10:09**
